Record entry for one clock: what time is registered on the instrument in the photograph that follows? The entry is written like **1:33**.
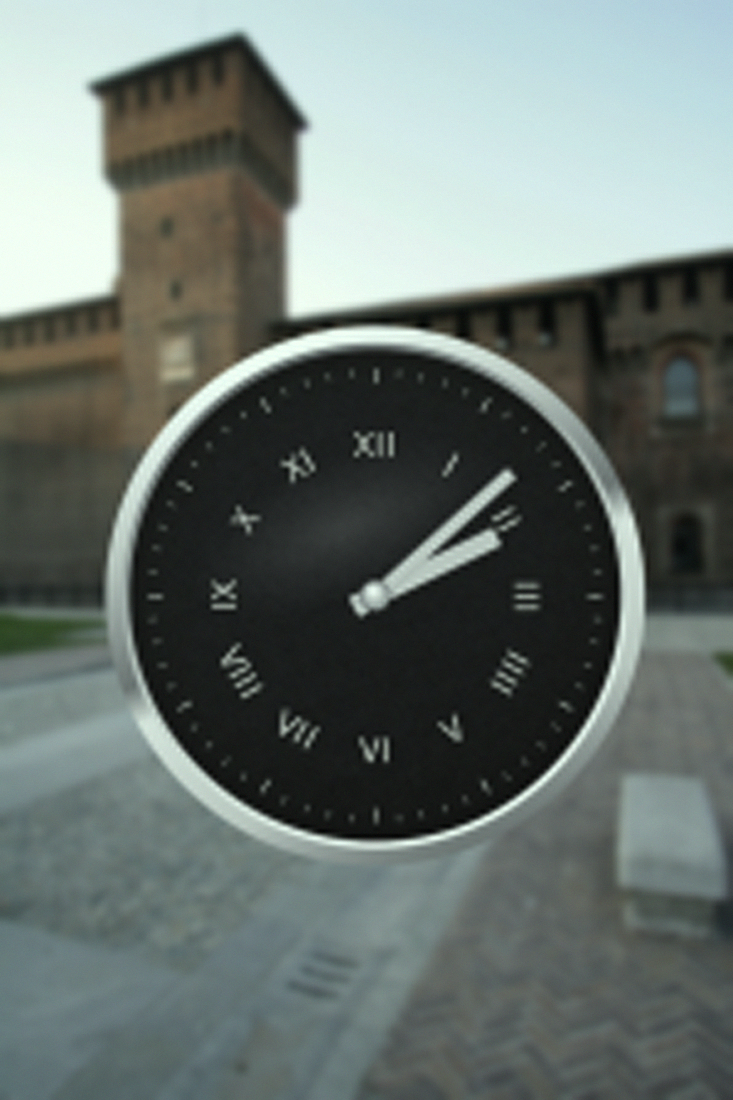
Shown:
**2:08**
